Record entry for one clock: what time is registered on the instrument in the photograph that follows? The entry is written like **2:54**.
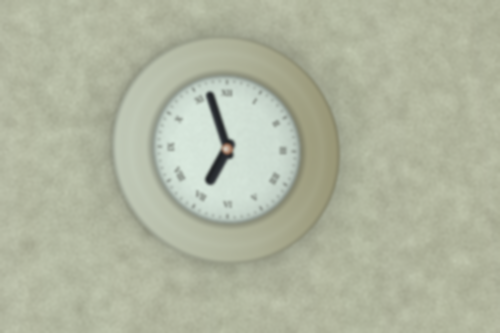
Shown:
**6:57**
